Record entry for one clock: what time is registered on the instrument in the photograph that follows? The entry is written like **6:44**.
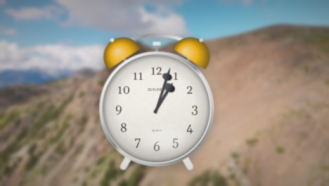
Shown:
**1:03**
